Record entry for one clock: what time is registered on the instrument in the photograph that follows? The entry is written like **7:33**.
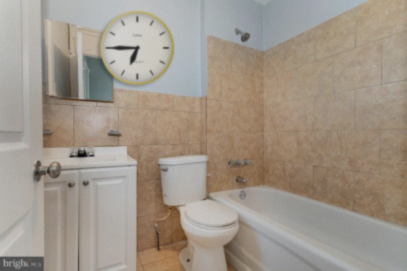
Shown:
**6:45**
